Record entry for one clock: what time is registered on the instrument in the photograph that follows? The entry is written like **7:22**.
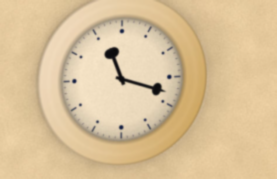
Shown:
**11:18**
